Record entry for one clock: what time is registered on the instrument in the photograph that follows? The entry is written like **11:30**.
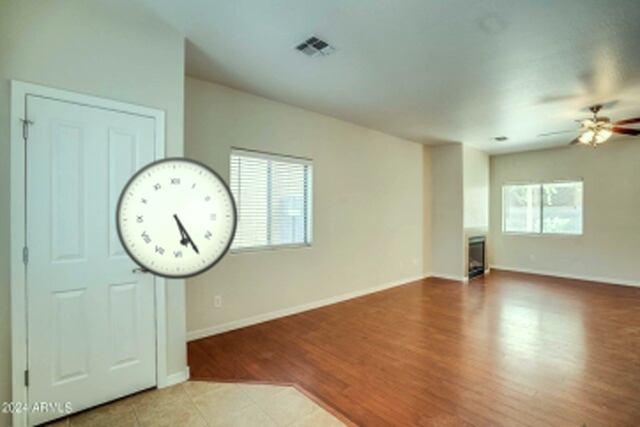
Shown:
**5:25**
